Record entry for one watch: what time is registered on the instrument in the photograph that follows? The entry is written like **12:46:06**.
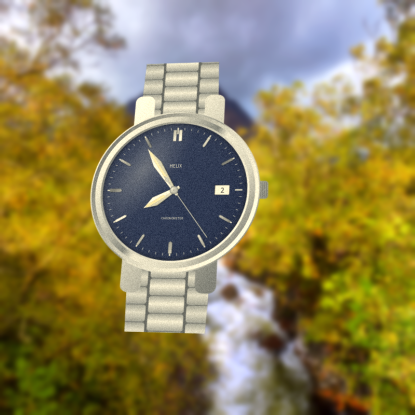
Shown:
**7:54:24**
